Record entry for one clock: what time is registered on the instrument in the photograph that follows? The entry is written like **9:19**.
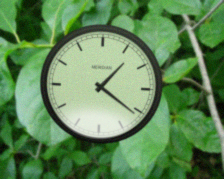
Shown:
**1:21**
